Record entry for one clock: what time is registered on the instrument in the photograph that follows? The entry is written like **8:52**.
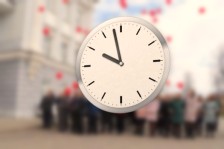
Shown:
**9:58**
